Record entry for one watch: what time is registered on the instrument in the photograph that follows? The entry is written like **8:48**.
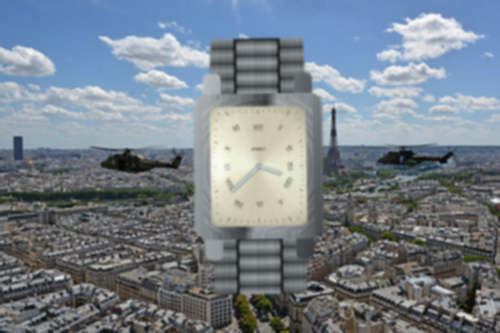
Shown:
**3:38**
